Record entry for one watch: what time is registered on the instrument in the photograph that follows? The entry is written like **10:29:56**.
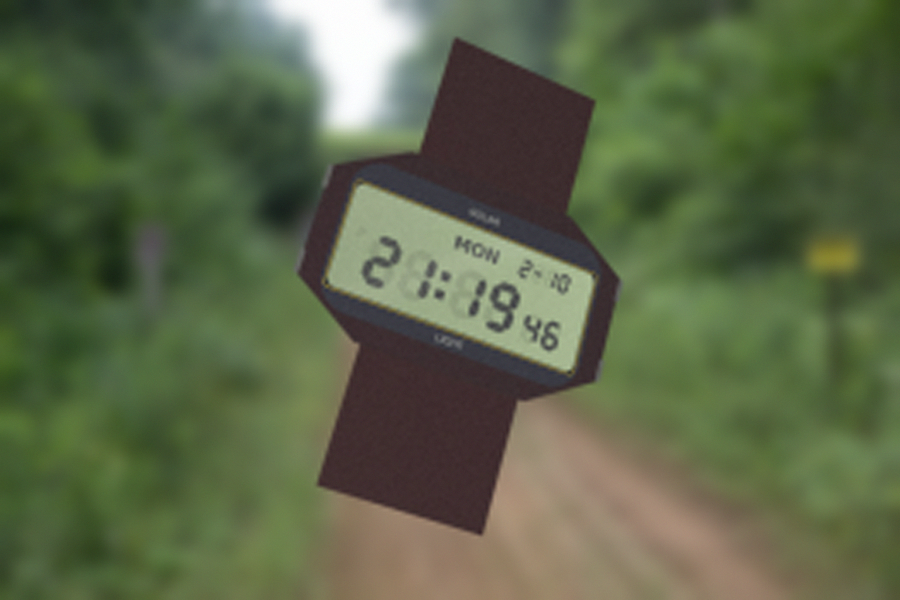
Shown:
**21:19:46**
